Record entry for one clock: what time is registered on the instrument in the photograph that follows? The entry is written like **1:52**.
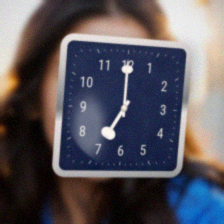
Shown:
**7:00**
